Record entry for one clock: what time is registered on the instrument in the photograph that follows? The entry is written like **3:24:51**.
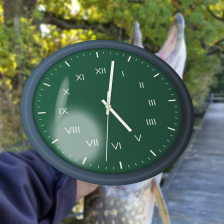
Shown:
**5:02:32**
